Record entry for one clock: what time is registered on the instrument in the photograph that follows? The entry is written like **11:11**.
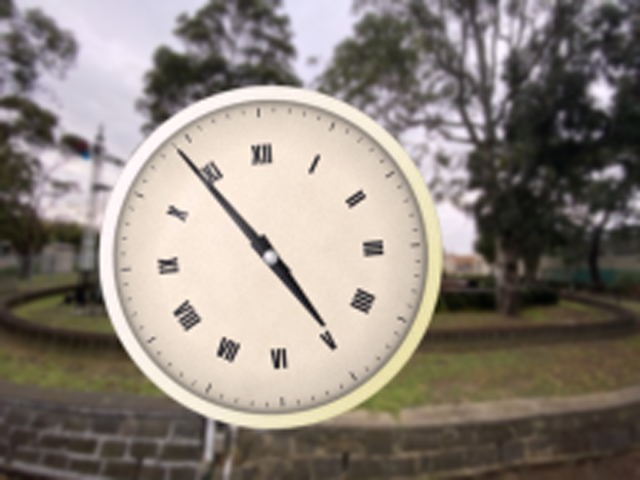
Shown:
**4:54**
